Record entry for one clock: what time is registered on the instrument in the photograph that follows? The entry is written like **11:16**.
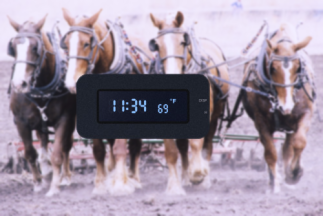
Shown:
**11:34**
